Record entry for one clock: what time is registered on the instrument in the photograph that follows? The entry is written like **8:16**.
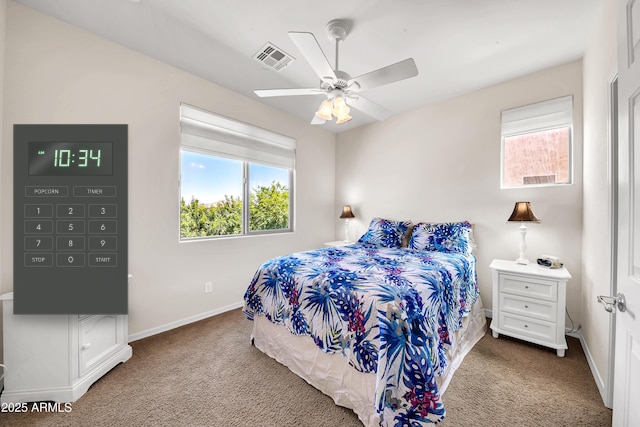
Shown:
**10:34**
